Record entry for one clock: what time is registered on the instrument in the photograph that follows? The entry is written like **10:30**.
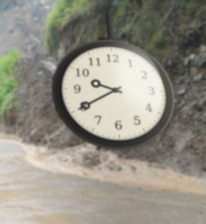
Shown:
**9:40**
